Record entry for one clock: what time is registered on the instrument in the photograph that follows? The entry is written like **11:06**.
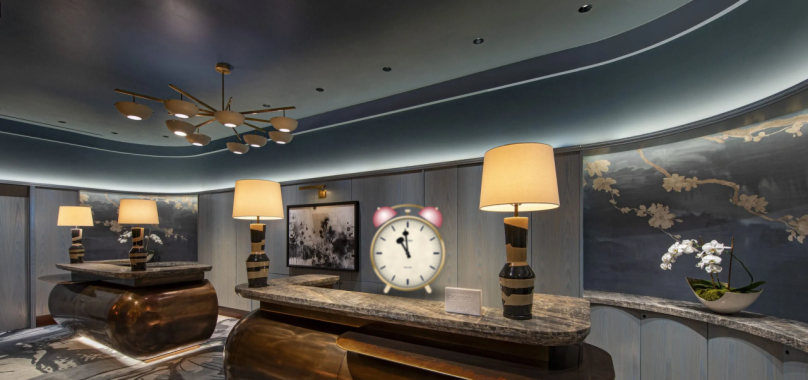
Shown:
**10:59**
